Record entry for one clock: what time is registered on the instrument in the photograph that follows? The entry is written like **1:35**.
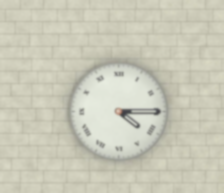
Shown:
**4:15**
